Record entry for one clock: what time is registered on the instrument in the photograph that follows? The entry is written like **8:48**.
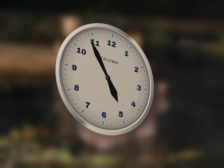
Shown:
**4:54**
